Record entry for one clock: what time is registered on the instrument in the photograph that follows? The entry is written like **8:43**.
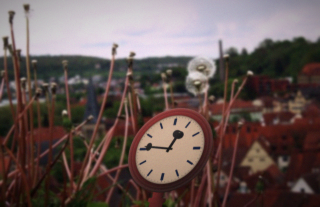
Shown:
**12:46**
